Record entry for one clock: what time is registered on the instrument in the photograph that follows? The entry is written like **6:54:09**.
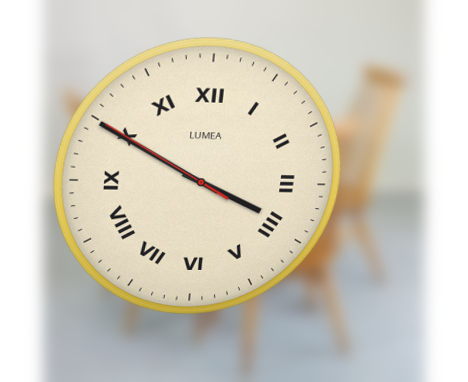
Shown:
**3:49:50**
